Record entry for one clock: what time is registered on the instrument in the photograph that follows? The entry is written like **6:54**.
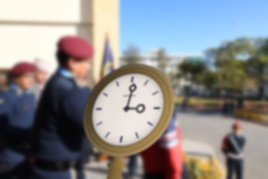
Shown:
**3:01**
